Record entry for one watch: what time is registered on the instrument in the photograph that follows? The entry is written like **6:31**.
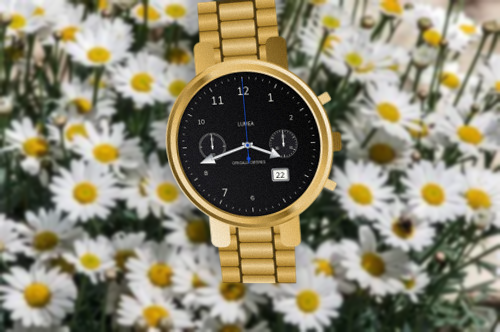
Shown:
**3:42**
